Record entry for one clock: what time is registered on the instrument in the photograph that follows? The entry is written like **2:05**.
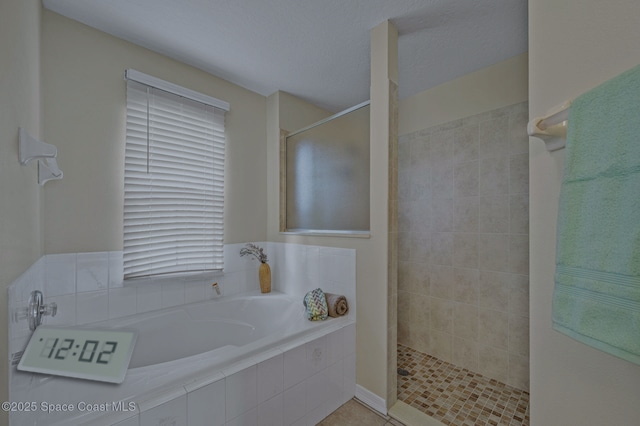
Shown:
**12:02**
